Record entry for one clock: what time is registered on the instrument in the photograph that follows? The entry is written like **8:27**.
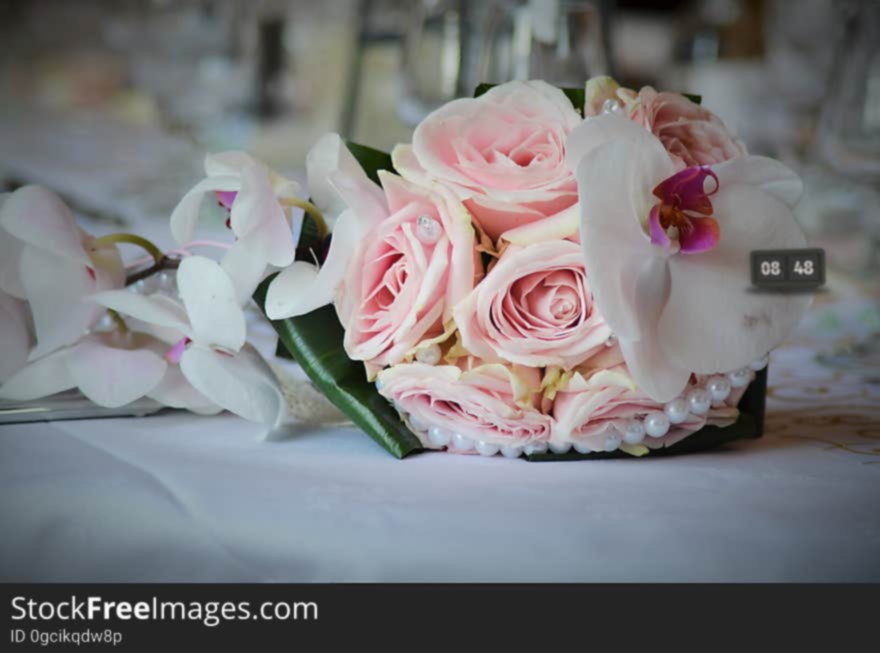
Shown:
**8:48**
